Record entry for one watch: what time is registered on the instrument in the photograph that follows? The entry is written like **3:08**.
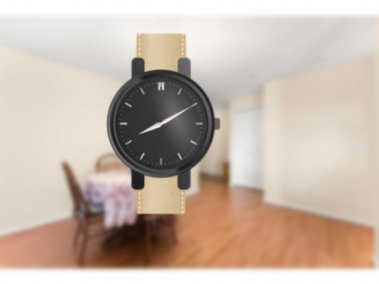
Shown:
**8:10**
